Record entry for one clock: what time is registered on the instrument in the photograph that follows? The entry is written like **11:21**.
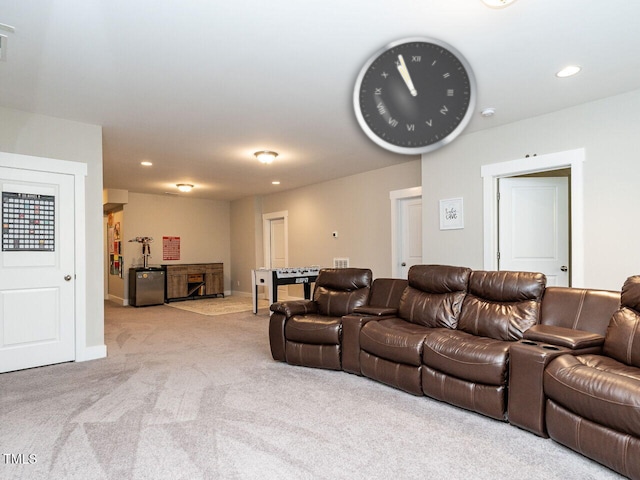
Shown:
**10:56**
